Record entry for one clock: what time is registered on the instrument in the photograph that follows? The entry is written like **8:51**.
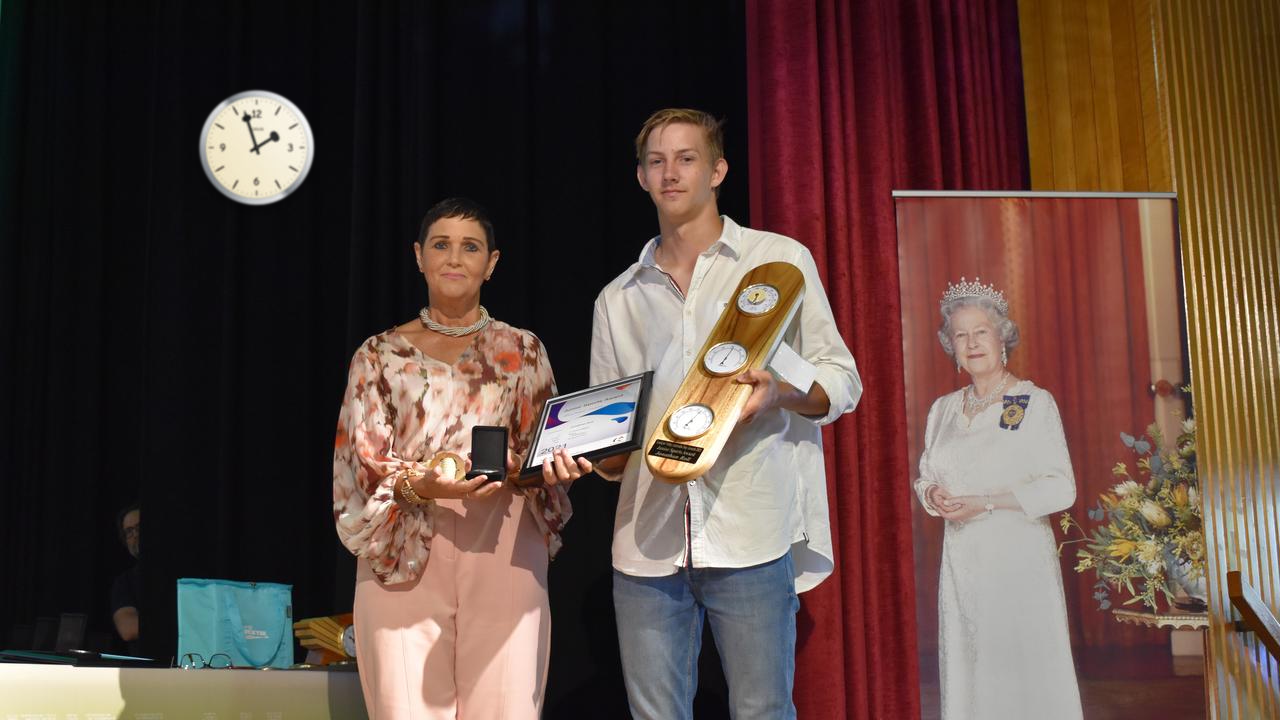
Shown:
**1:57**
